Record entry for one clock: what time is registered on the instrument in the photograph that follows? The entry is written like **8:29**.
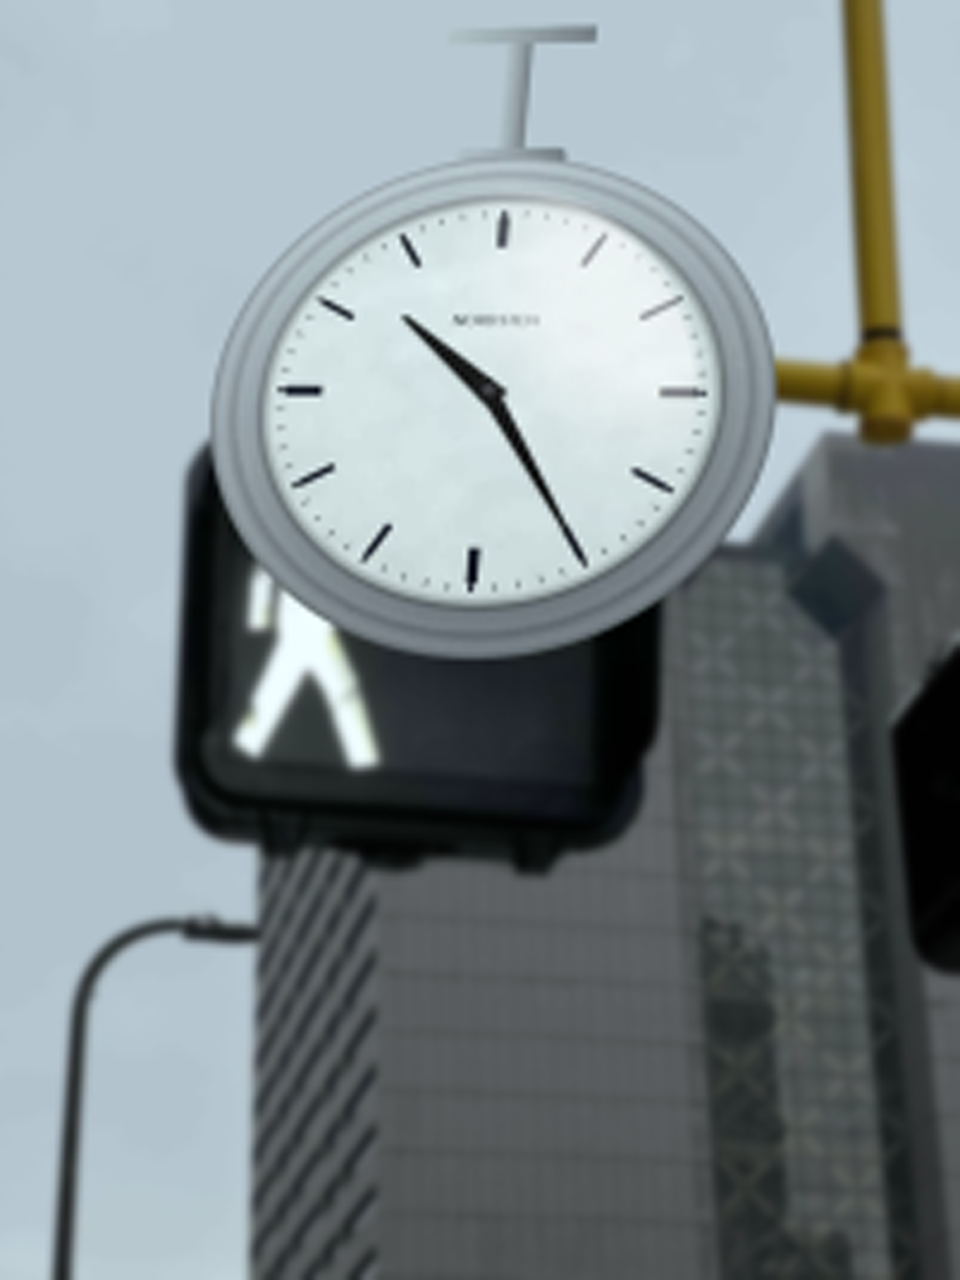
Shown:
**10:25**
